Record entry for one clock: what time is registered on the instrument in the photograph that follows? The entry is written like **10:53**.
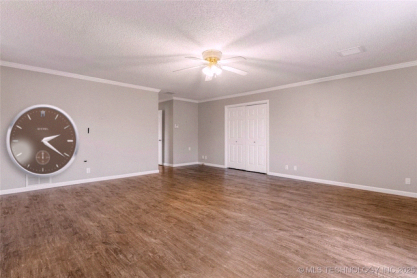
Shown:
**2:21**
